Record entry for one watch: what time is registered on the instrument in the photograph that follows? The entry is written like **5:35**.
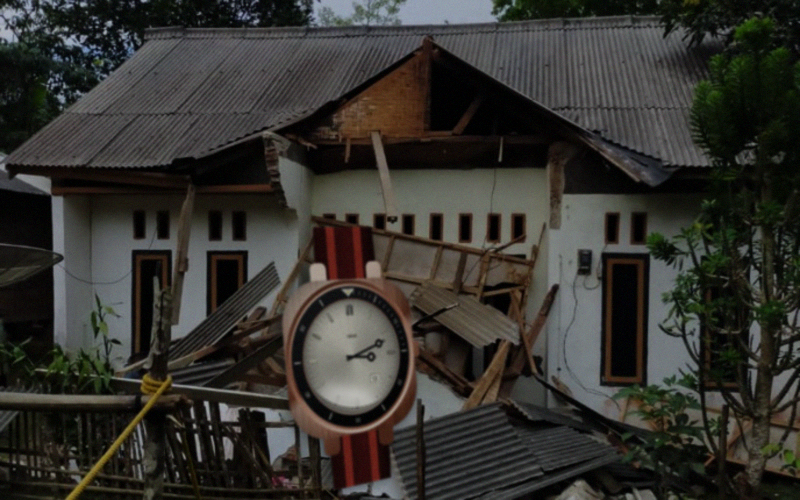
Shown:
**3:12**
